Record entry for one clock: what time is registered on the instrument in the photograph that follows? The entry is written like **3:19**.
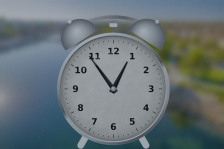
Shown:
**12:54**
